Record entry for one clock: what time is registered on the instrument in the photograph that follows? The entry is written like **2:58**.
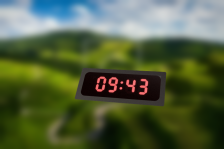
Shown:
**9:43**
